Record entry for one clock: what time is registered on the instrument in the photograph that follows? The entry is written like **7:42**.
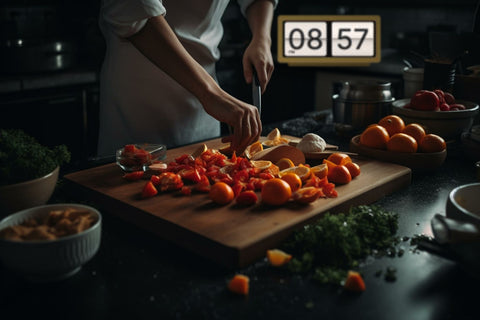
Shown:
**8:57**
